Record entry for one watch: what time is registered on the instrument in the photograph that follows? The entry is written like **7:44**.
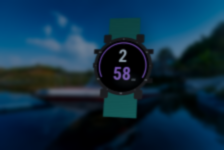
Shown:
**2:58**
